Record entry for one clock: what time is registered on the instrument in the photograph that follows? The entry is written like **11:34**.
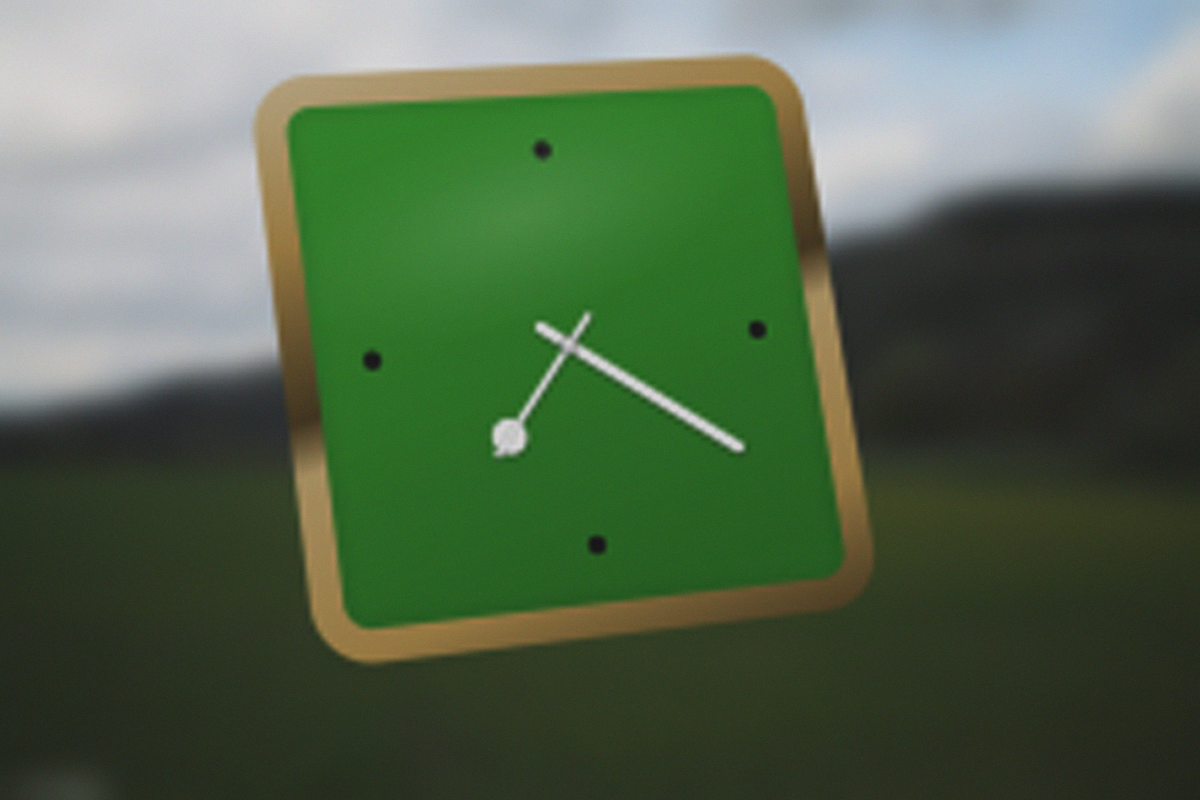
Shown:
**7:21**
